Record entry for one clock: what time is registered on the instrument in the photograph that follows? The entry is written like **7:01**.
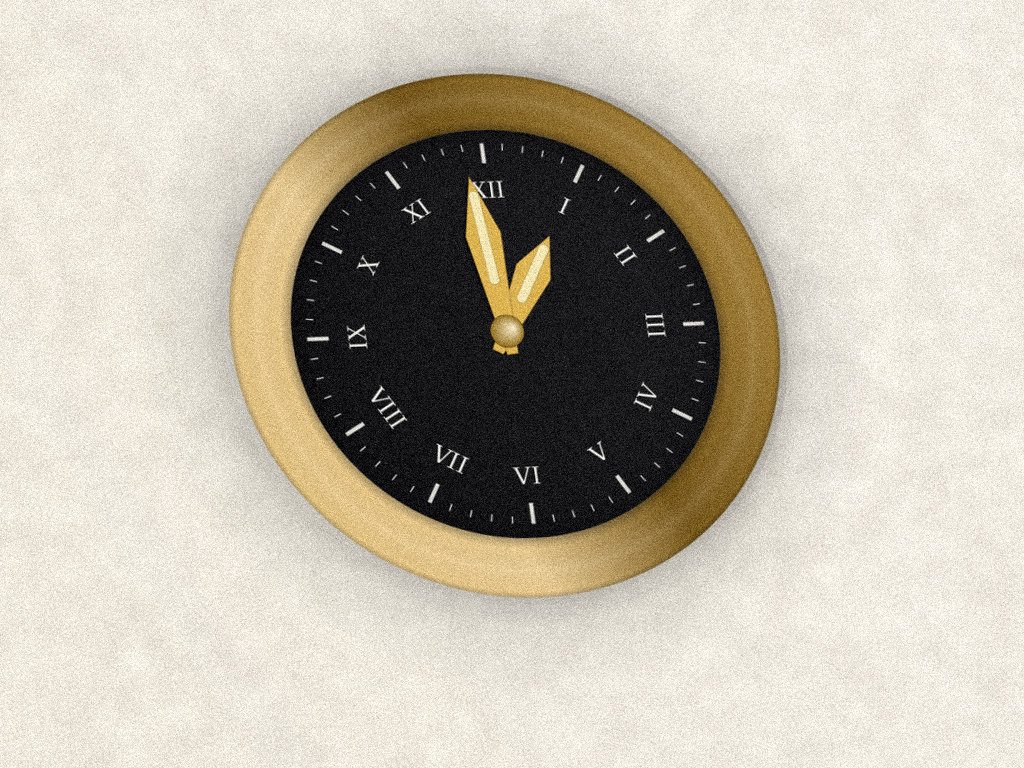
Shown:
**12:59**
